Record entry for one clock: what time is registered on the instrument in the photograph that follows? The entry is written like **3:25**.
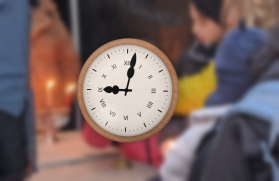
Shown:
**9:02**
